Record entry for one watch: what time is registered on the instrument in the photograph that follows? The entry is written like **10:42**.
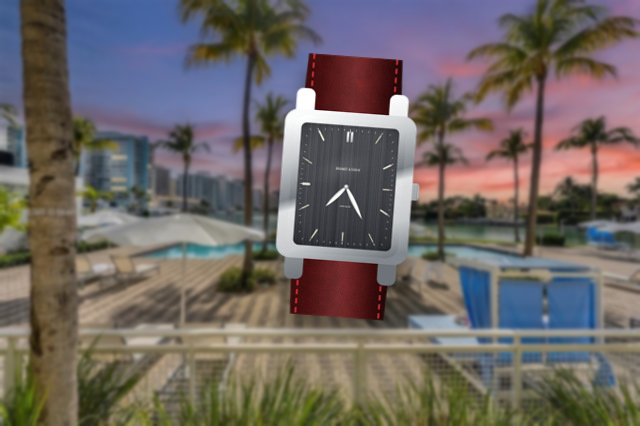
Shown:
**7:25**
